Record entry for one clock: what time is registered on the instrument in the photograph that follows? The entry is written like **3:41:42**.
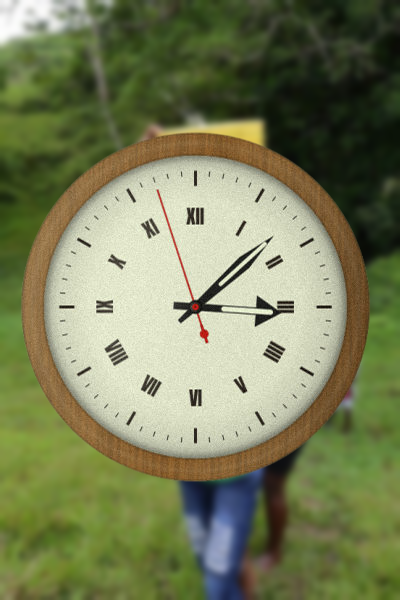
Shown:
**3:07:57**
